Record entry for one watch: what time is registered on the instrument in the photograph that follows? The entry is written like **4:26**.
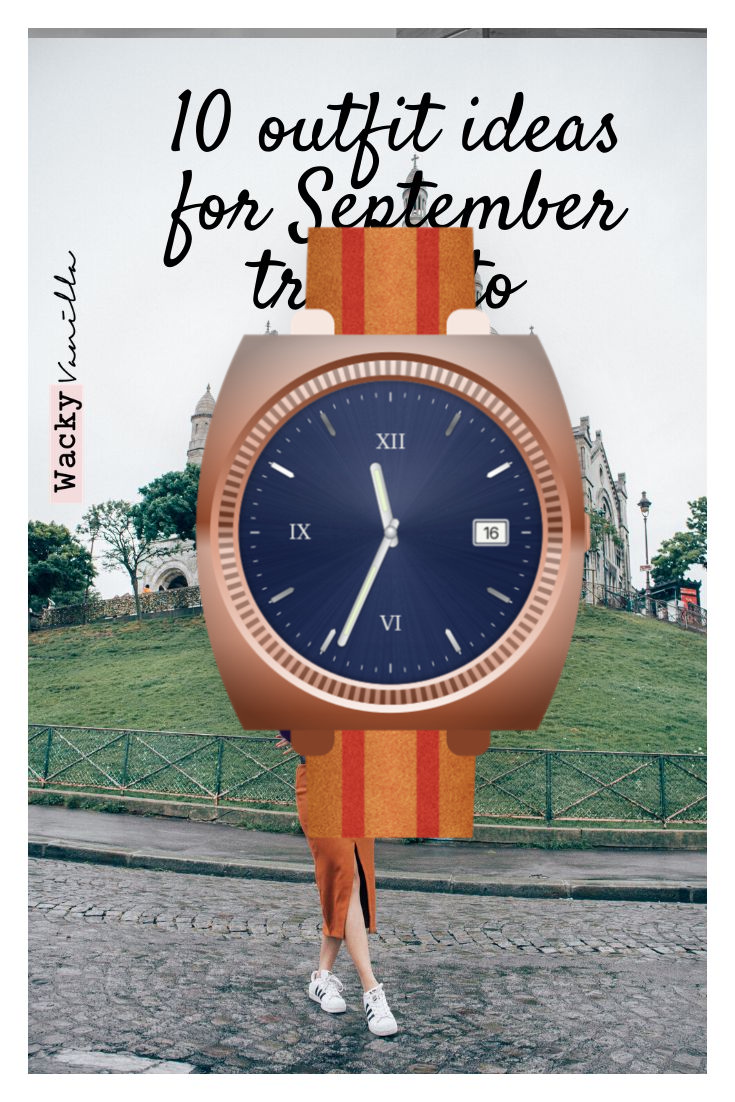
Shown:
**11:34**
